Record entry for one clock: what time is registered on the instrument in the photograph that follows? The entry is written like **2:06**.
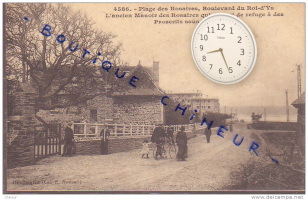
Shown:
**8:26**
